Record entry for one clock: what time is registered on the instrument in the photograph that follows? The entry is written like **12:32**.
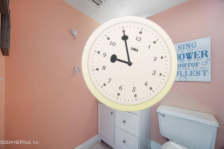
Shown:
**8:55**
